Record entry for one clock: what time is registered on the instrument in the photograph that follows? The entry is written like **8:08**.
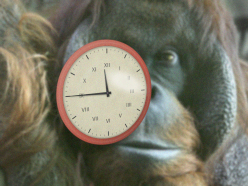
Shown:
**11:45**
